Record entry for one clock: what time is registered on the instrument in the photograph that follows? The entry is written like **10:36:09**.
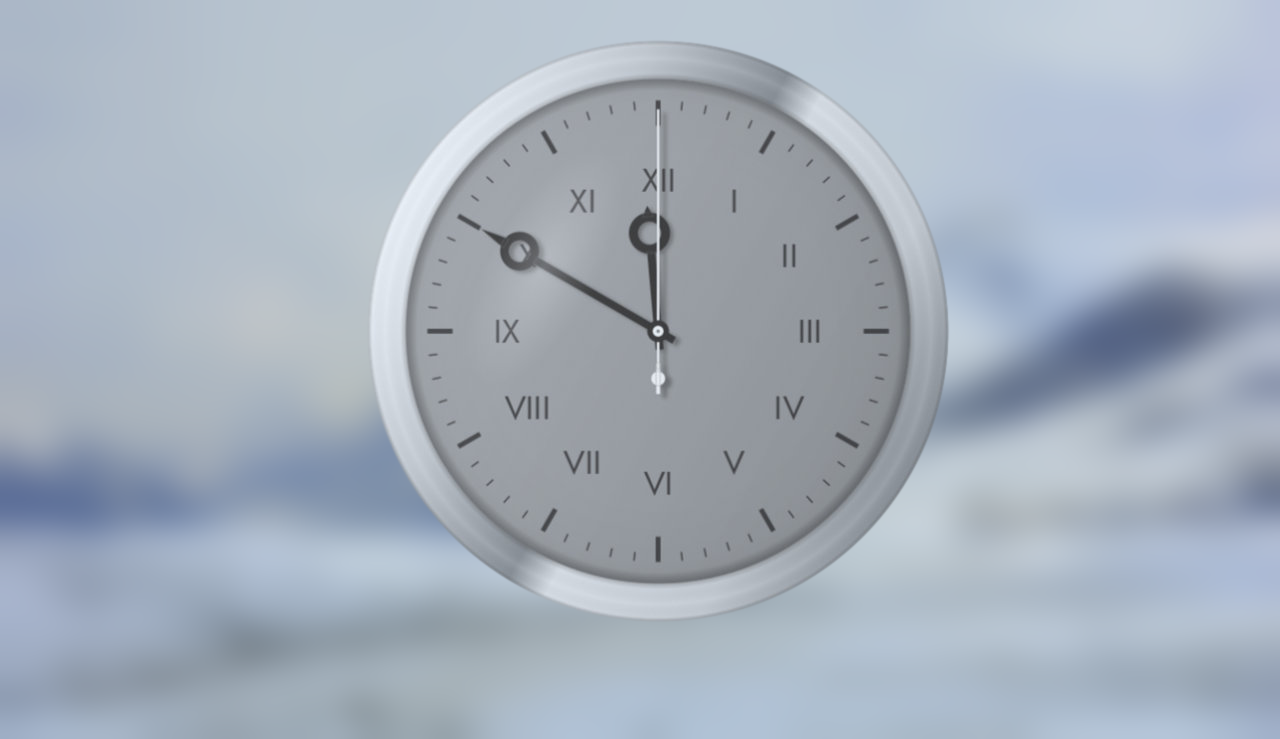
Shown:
**11:50:00**
